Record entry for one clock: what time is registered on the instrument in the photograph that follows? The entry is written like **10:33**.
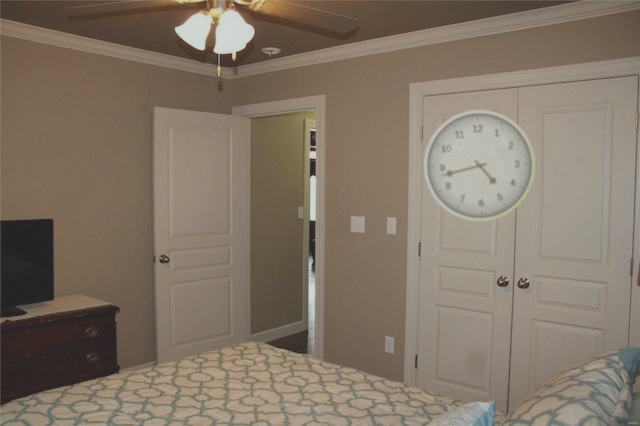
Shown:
**4:43**
